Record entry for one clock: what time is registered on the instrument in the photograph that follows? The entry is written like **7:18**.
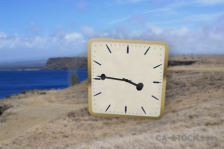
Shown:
**3:46**
